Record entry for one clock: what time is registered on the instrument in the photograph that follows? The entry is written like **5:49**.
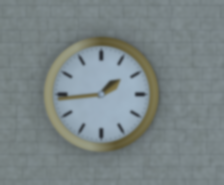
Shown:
**1:44**
